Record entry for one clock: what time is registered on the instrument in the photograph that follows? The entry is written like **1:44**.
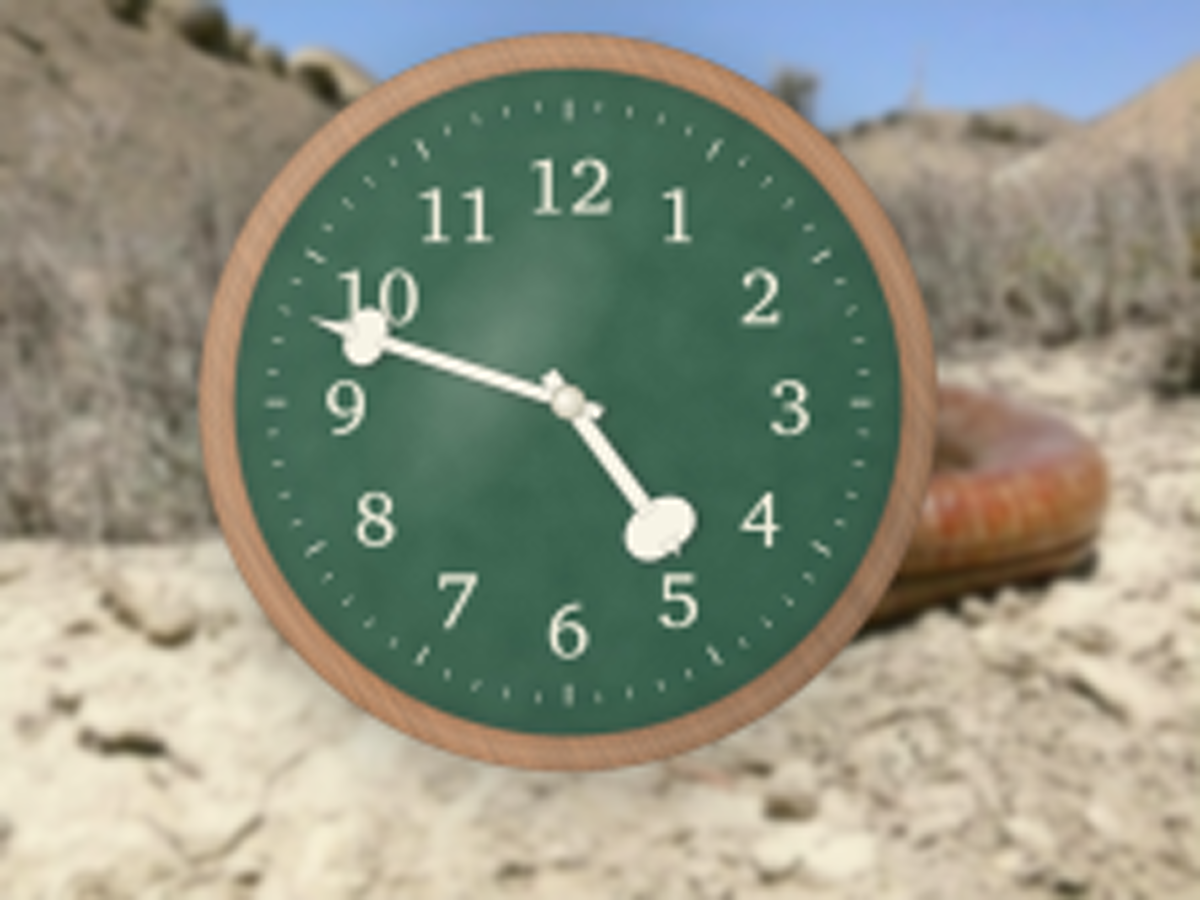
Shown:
**4:48**
